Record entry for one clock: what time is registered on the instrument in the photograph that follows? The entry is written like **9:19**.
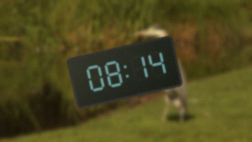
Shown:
**8:14**
